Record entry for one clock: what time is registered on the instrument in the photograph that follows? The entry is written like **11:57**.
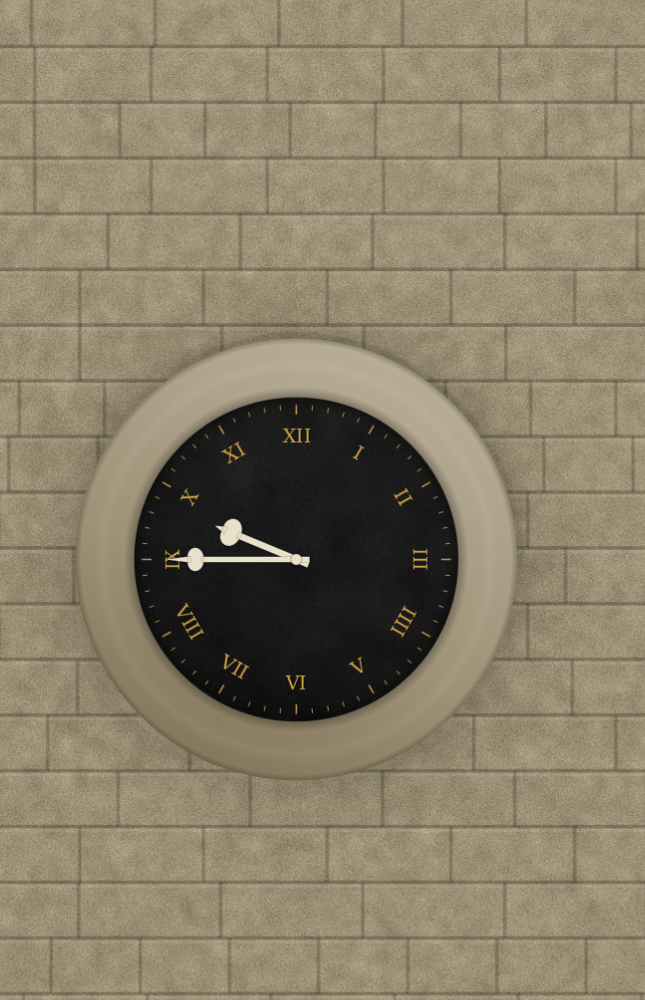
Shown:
**9:45**
